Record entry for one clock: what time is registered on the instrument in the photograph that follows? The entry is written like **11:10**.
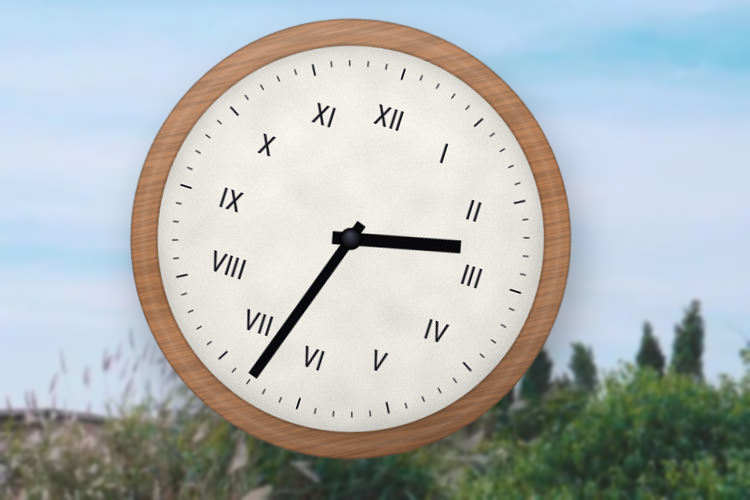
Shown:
**2:33**
